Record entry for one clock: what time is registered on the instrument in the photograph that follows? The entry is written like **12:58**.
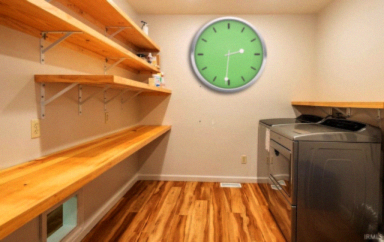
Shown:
**2:31**
